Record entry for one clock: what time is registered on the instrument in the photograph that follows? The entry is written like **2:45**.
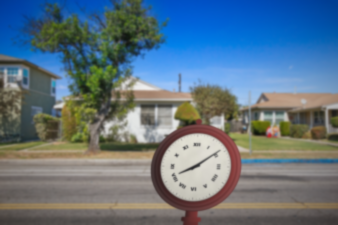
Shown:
**8:09**
